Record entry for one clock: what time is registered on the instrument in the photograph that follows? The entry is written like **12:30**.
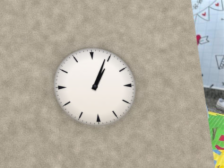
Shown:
**1:04**
